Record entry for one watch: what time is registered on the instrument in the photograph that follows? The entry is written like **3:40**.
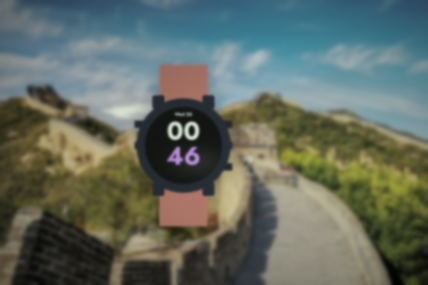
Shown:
**0:46**
